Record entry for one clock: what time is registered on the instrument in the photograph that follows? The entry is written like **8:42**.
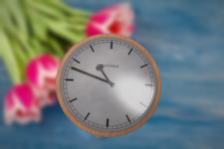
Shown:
**10:48**
